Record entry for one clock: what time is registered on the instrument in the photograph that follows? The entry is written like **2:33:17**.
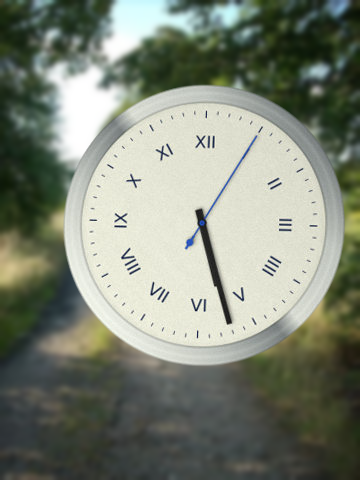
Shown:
**5:27:05**
